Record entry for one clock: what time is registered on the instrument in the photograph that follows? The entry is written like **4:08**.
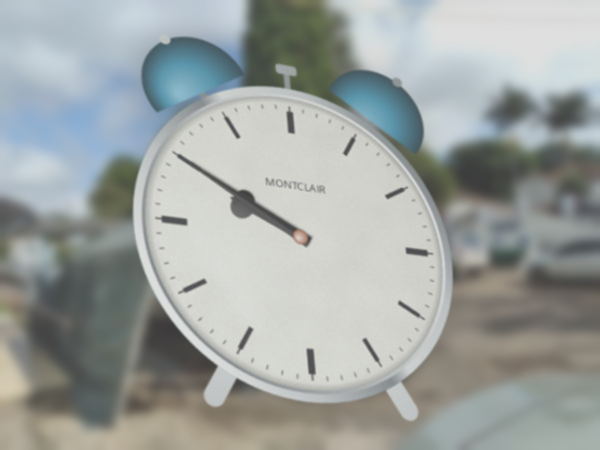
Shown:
**9:50**
